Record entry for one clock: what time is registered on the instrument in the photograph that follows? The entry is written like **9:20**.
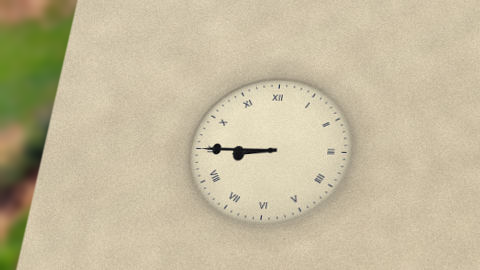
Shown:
**8:45**
